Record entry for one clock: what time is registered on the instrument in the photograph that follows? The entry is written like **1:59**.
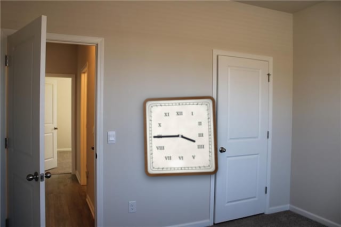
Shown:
**3:45**
